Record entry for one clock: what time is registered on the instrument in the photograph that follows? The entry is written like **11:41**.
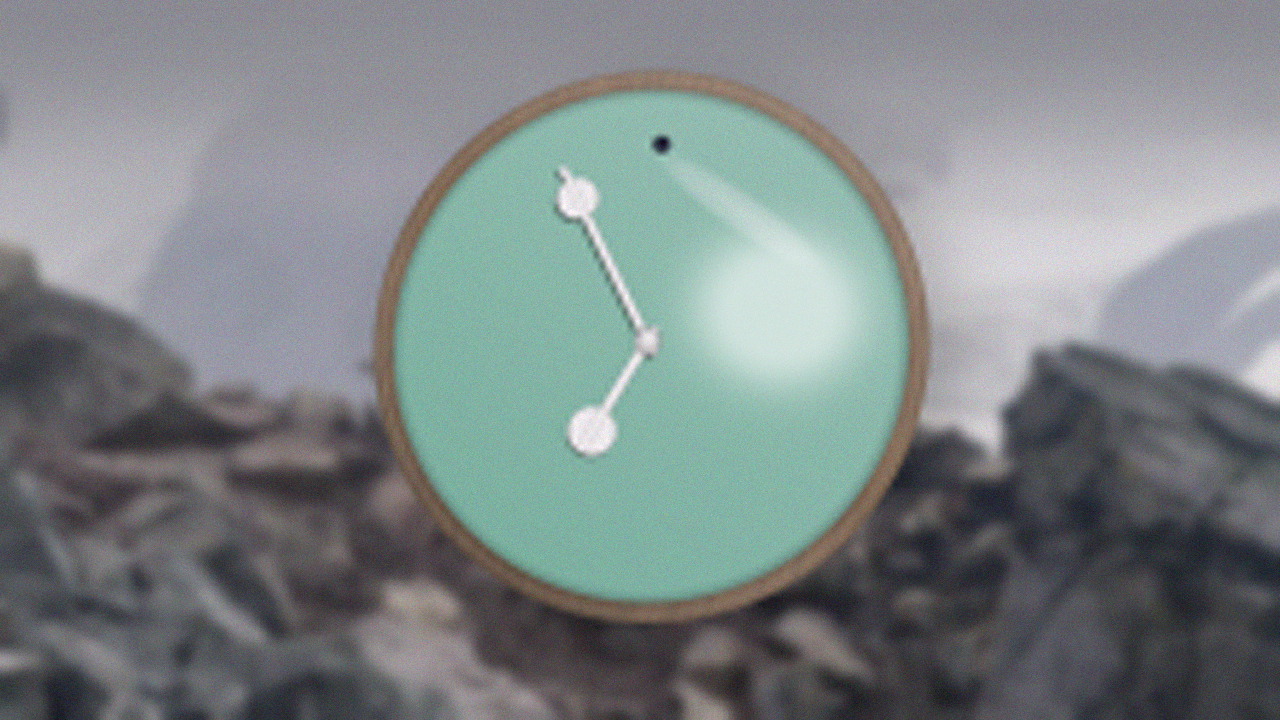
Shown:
**6:55**
